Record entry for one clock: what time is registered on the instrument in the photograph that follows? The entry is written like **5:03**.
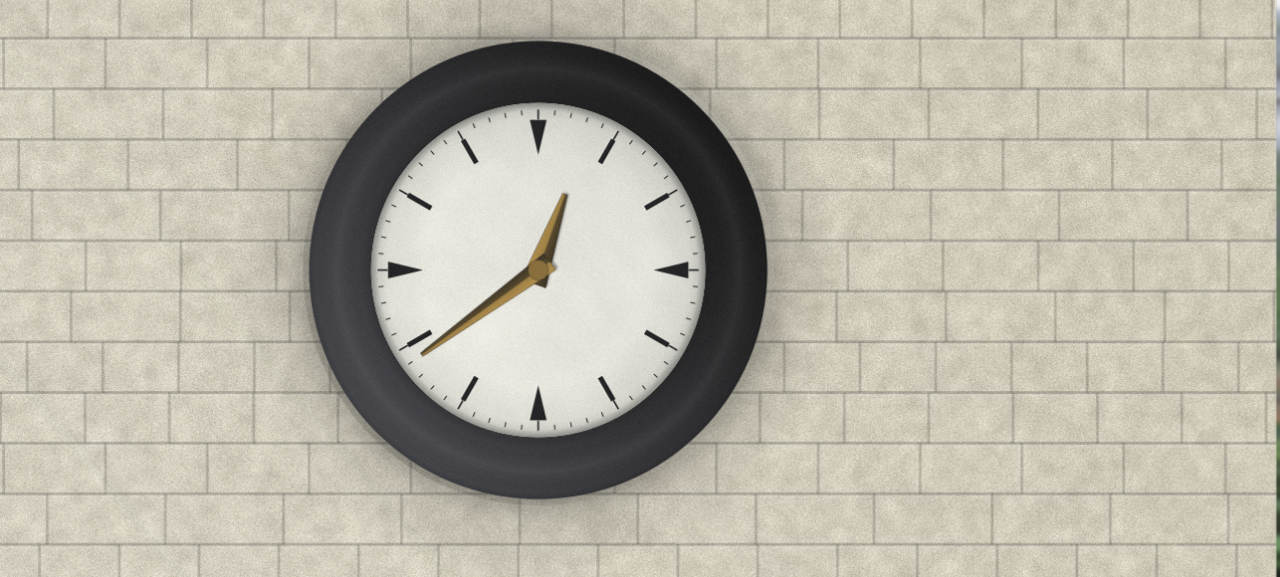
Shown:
**12:39**
